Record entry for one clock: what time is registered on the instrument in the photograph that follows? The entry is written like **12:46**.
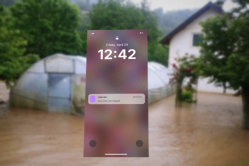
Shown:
**12:42**
